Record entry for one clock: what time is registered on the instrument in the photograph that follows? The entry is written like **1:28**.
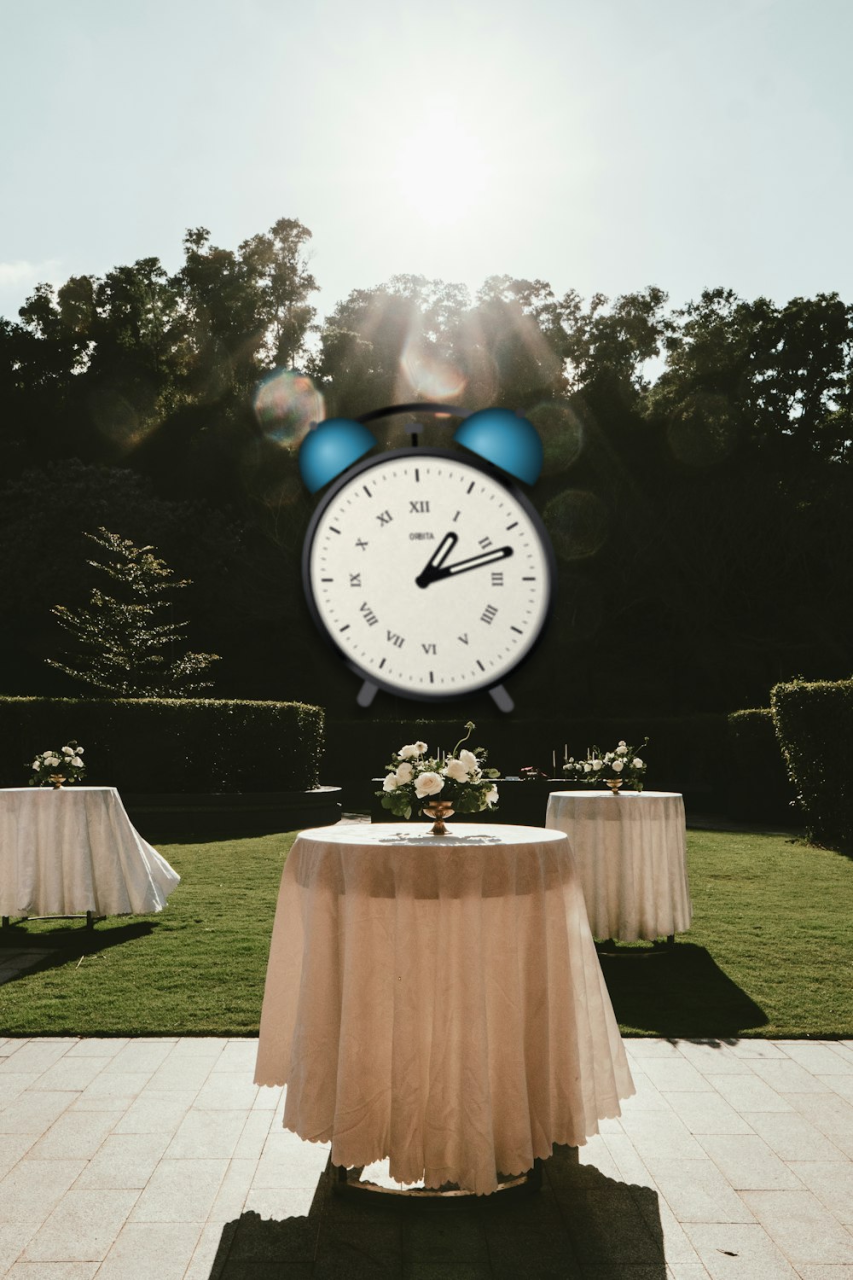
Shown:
**1:12**
